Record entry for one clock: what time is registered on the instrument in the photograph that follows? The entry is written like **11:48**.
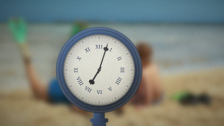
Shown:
**7:03**
